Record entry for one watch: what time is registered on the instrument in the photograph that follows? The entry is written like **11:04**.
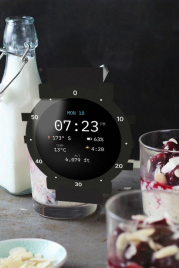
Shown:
**7:23**
